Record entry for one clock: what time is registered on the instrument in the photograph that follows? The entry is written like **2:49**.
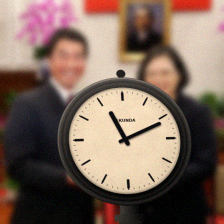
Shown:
**11:11**
